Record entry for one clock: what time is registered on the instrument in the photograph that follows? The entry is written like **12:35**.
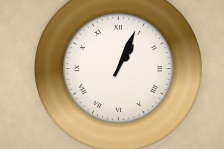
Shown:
**1:04**
